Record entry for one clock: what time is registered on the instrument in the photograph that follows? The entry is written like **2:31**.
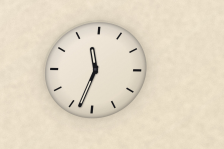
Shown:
**11:33**
